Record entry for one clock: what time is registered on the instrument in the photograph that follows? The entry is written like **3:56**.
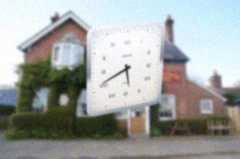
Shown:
**5:41**
